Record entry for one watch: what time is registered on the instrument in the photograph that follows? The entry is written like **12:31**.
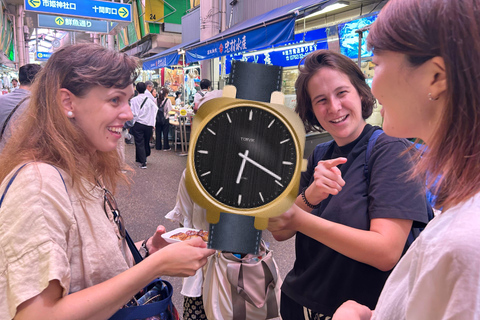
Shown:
**6:19**
